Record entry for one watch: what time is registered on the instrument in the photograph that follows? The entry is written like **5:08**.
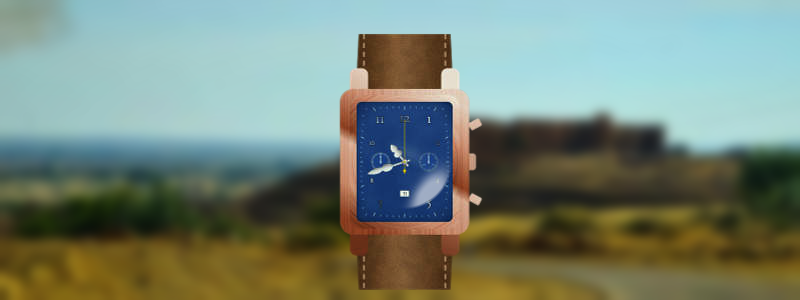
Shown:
**10:42**
